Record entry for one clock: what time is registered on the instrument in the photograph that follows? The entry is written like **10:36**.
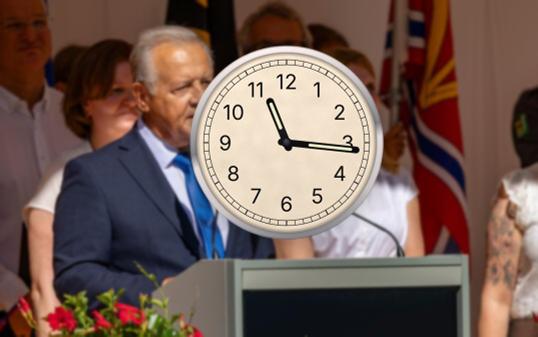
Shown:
**11:16**
